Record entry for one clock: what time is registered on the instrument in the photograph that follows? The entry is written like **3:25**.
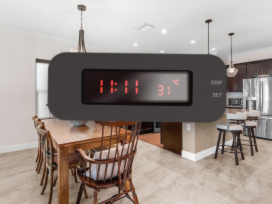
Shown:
**11:11**
